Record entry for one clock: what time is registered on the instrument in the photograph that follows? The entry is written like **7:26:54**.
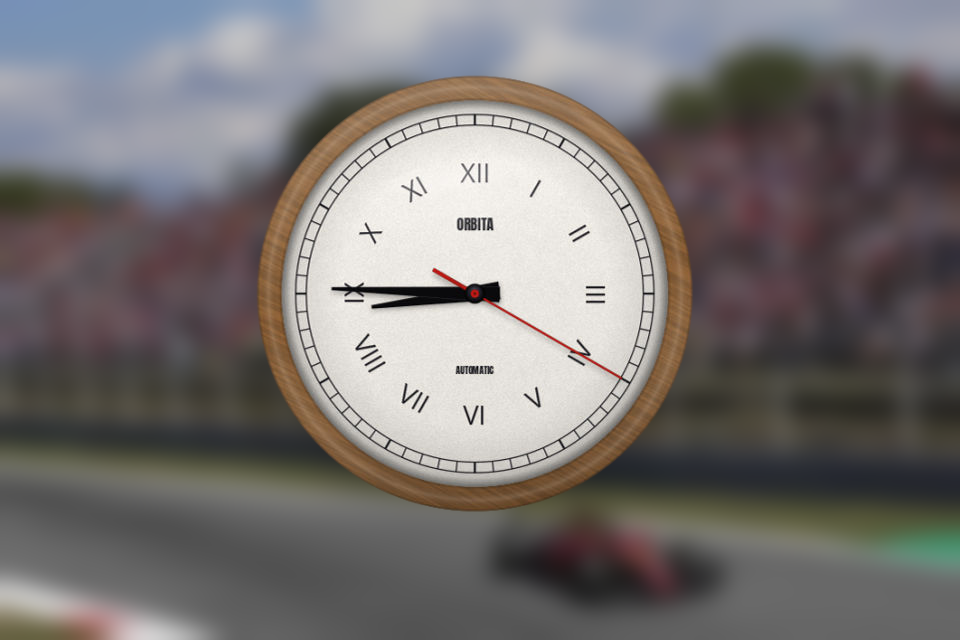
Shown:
**8:45:20**
